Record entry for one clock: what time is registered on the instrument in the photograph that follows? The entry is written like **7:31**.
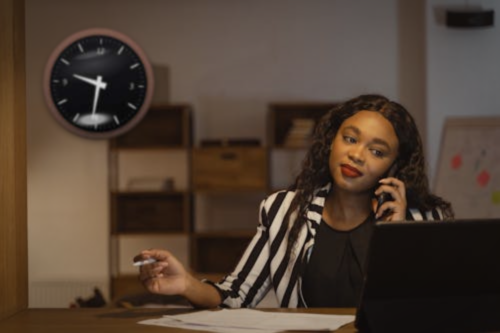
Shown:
**9:31**
